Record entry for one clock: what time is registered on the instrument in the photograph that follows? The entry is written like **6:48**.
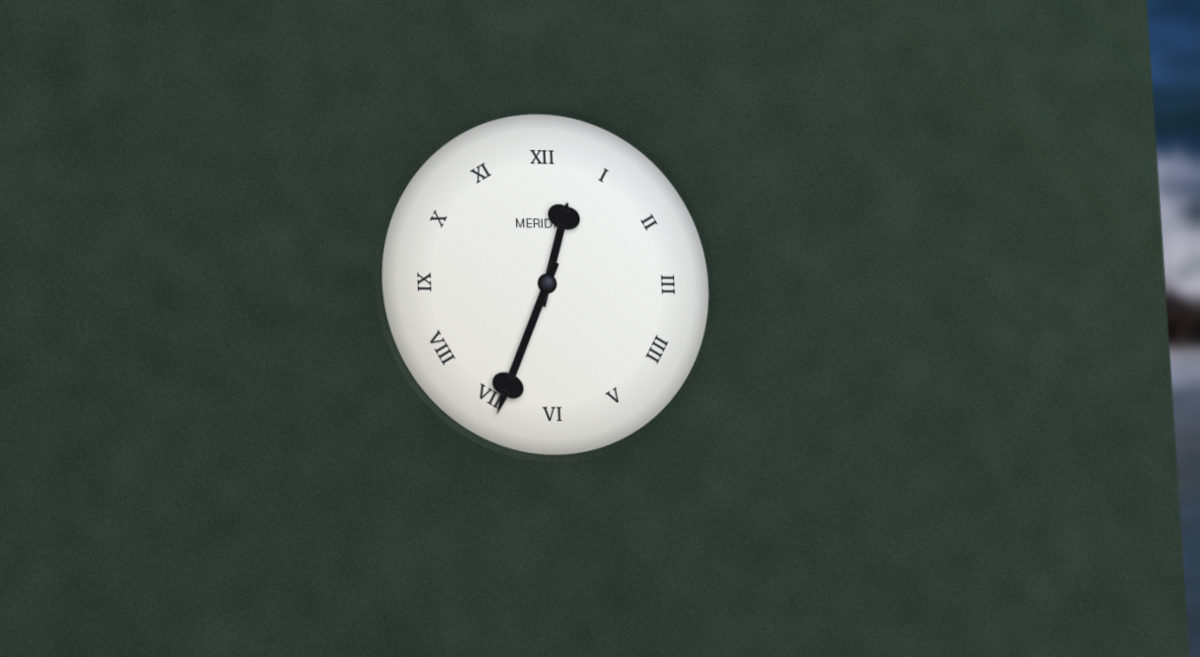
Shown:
**12:34**
